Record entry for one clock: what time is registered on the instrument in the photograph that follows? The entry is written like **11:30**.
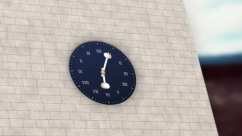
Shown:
**6:04**
